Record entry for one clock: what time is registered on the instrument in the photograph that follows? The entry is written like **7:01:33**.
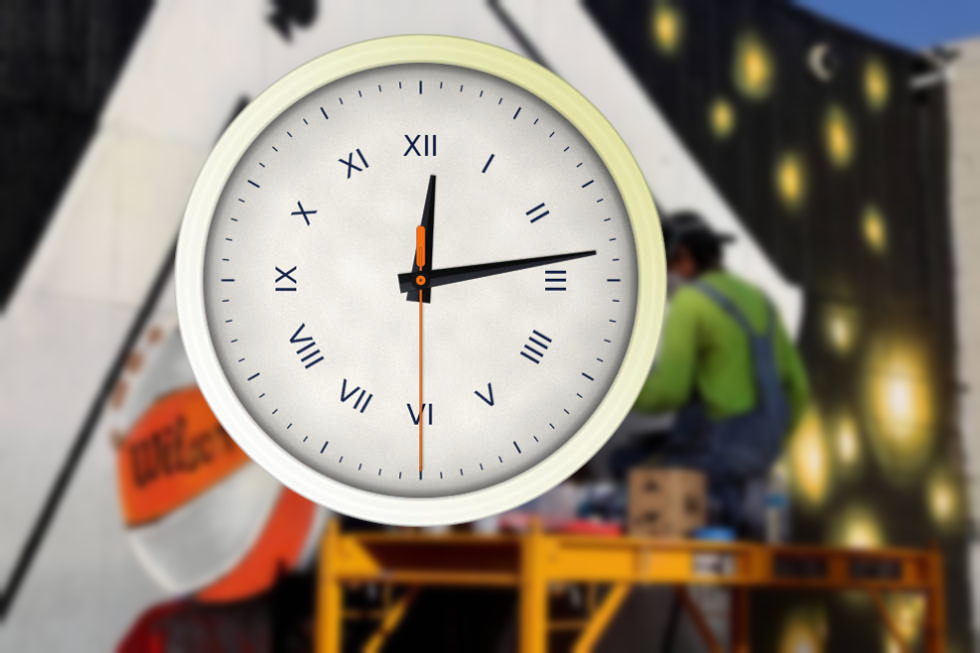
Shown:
**12:13:30**
